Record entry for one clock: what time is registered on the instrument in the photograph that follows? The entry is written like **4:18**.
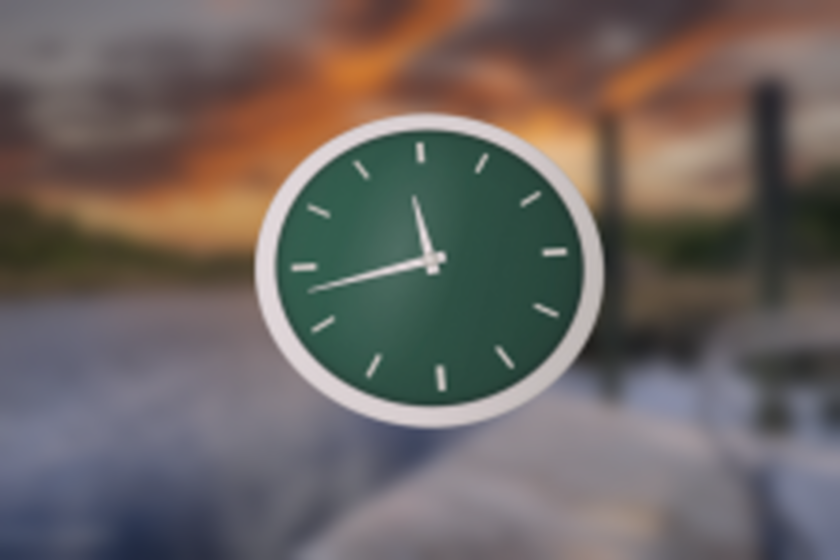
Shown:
**11:43**
